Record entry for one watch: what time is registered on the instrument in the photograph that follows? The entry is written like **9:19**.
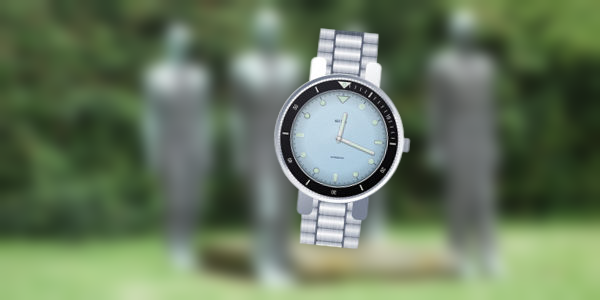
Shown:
**12:18**
